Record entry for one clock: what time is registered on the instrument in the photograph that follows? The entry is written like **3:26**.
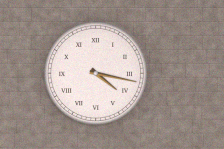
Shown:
**4:17**
